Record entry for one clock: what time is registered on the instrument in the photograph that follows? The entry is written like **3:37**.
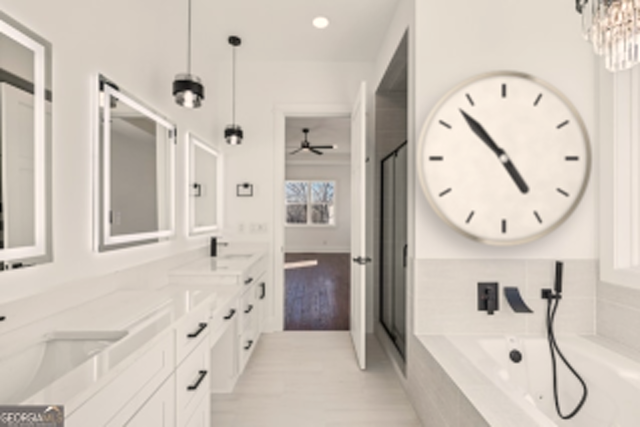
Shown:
**4:53**
